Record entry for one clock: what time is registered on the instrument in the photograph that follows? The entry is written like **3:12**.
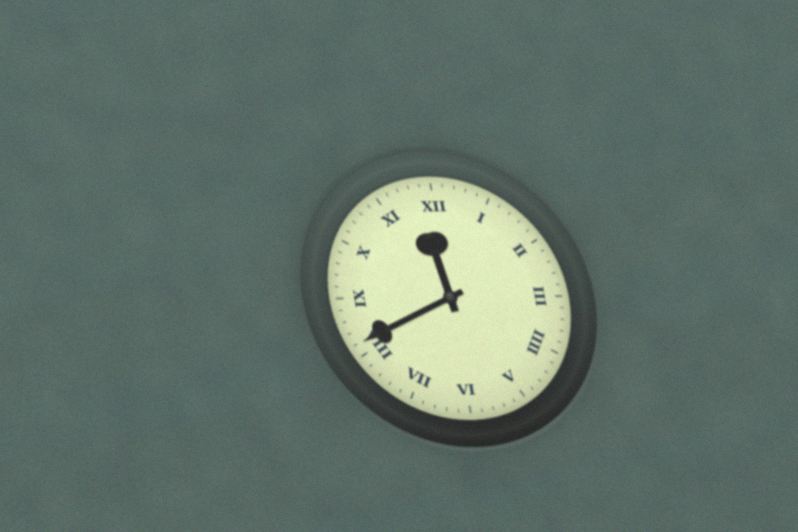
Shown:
**11:41**
